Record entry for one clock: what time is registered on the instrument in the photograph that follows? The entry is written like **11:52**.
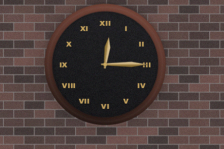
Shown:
**12:15**
